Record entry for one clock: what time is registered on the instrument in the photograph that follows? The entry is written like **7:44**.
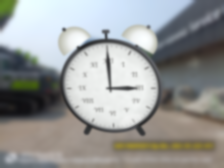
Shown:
**3:00**
